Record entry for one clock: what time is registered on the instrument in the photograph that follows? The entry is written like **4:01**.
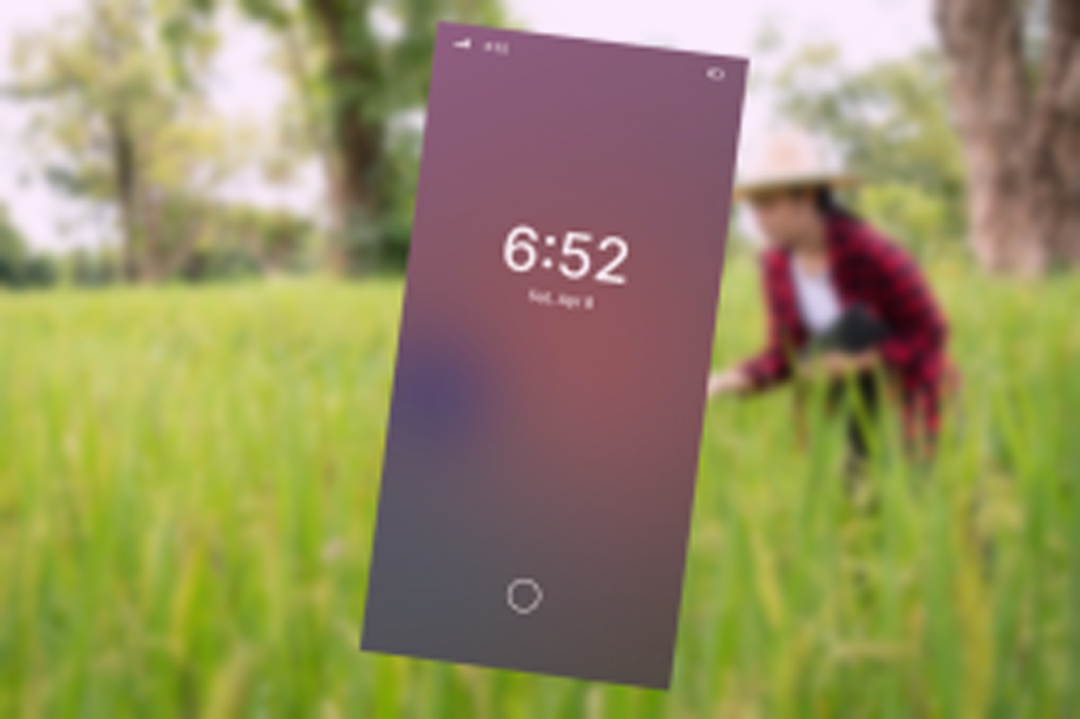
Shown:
**6:52**
